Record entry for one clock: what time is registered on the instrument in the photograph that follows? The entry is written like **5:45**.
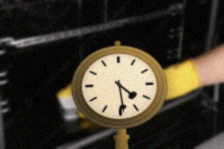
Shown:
**4:29**
